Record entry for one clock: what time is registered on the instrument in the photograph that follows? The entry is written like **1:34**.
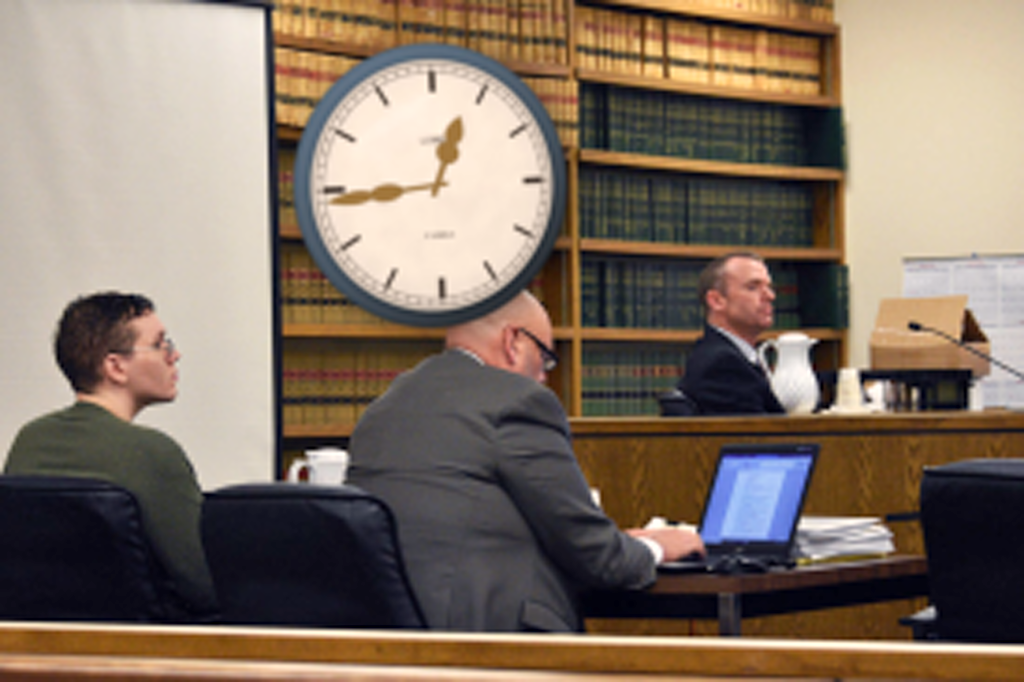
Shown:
**12:44**
